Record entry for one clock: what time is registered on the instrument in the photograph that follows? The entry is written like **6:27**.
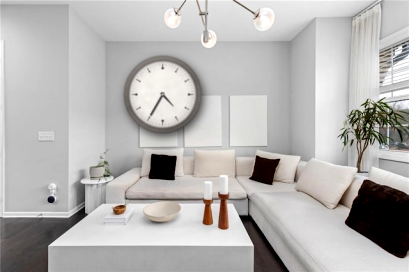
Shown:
**4:35**
